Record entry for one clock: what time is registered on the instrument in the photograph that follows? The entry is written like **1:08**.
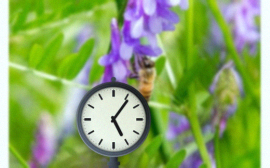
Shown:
**5:06**
